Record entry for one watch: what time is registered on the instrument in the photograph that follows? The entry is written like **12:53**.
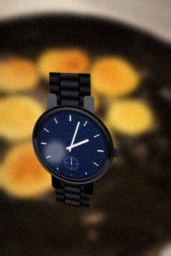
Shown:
**2:03**
